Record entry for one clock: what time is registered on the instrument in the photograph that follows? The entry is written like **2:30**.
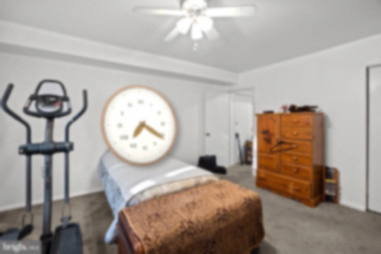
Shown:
**7:21**
